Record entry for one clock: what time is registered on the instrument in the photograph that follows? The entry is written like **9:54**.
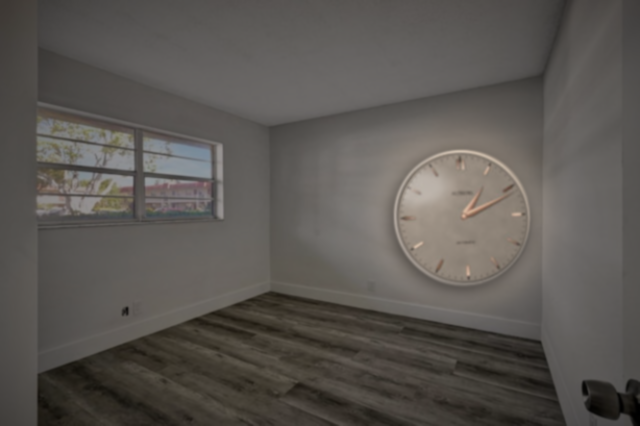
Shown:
**1:11**
